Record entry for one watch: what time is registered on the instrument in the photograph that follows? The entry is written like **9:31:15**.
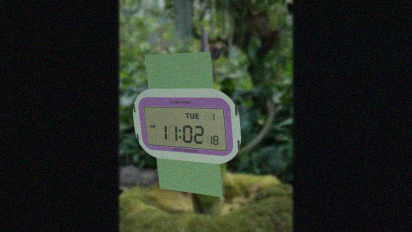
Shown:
**11:02:18**
